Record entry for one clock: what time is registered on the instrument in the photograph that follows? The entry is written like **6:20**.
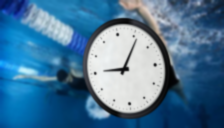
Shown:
**9:06**
